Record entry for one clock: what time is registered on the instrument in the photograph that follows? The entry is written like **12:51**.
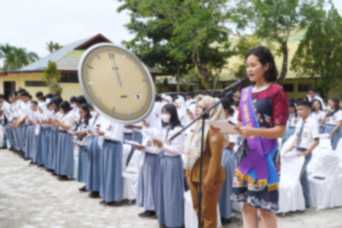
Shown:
**12:00**
